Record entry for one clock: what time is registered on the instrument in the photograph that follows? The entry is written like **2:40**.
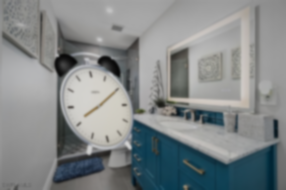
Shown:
**8:10**
